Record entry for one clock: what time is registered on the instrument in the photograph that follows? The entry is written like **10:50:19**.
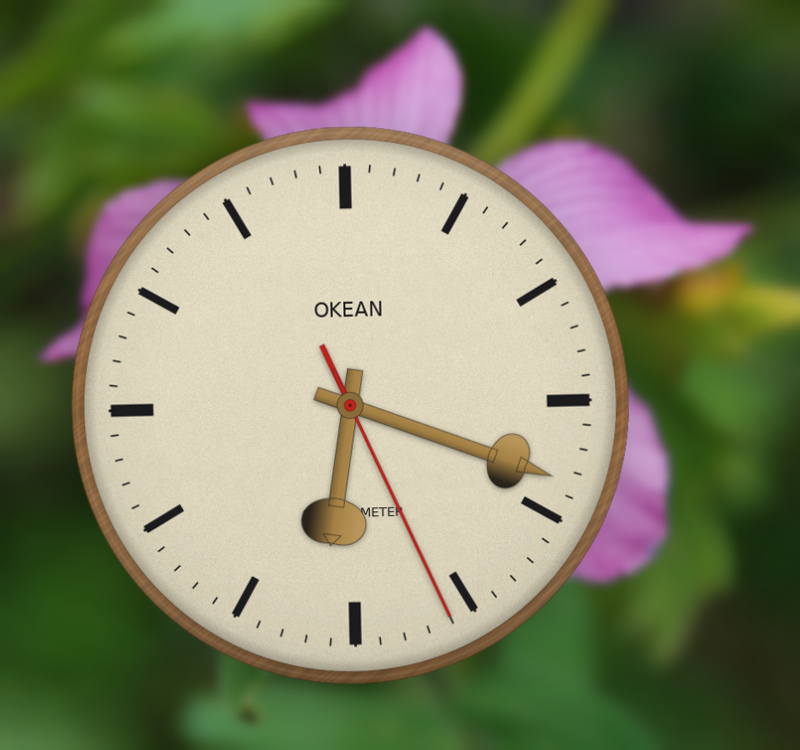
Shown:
**6:18:26**
